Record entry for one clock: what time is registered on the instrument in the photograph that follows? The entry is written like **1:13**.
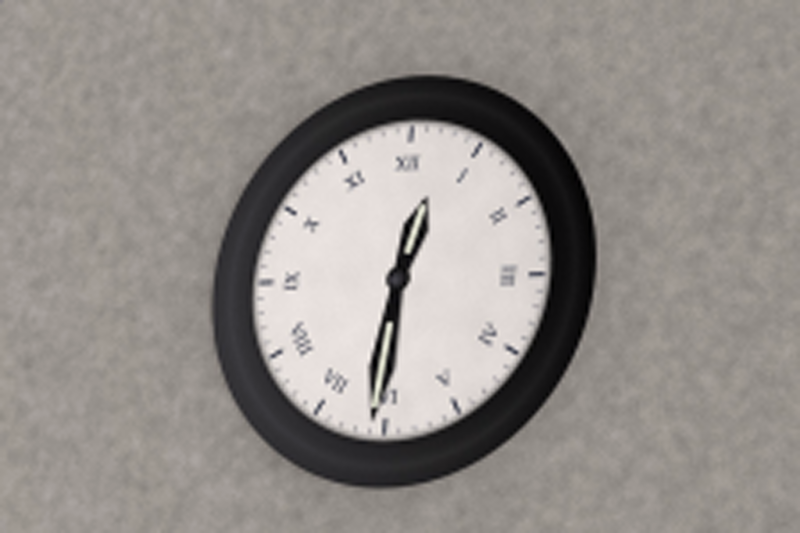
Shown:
**12:31**
